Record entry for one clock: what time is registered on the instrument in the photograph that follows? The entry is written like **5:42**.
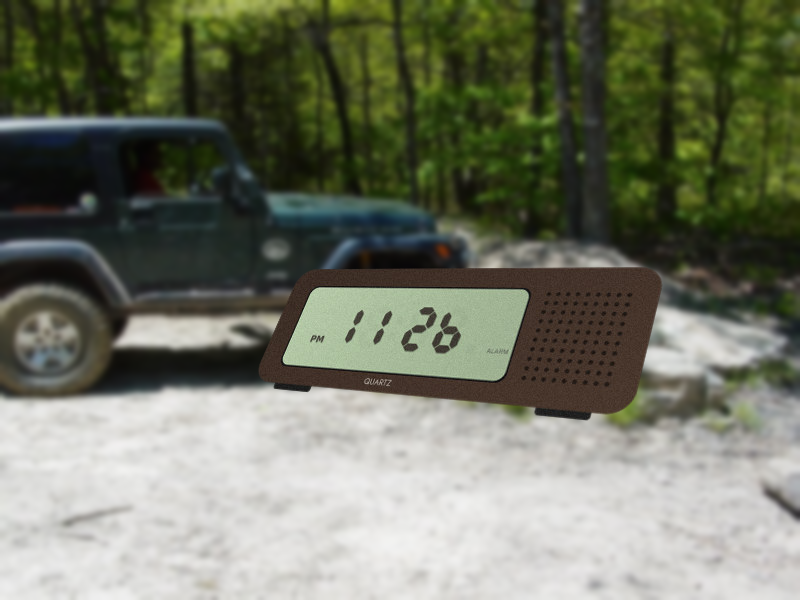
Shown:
**11:26**
